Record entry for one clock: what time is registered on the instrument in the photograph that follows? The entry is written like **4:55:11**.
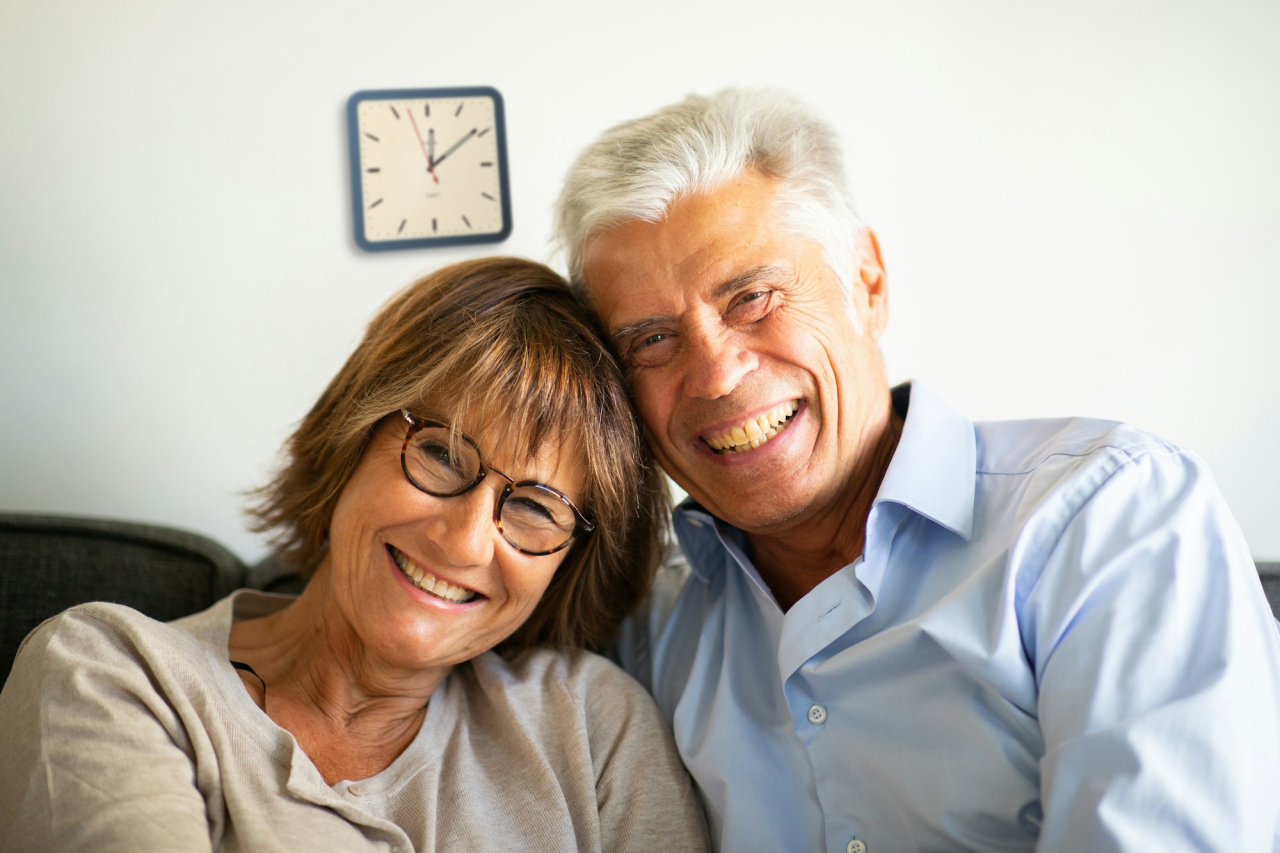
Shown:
**12:08:57**
